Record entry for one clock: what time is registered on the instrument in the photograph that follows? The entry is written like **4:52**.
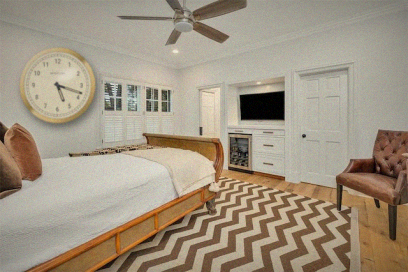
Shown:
**5:18**
